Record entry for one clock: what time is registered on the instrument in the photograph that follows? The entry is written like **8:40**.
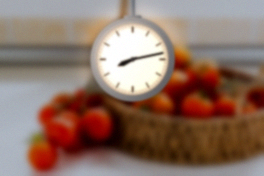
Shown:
**8:13**
